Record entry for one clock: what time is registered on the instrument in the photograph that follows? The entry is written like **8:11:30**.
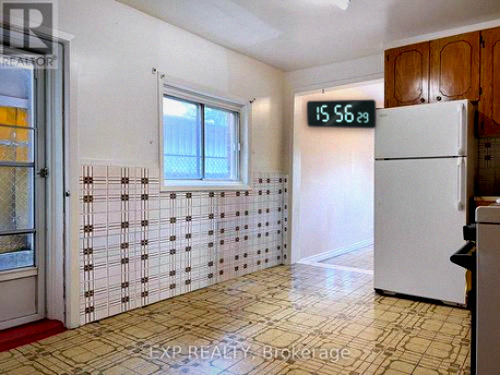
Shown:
**15:56:29**
